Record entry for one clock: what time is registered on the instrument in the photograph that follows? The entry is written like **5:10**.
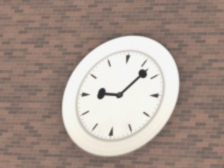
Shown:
**9:07**
